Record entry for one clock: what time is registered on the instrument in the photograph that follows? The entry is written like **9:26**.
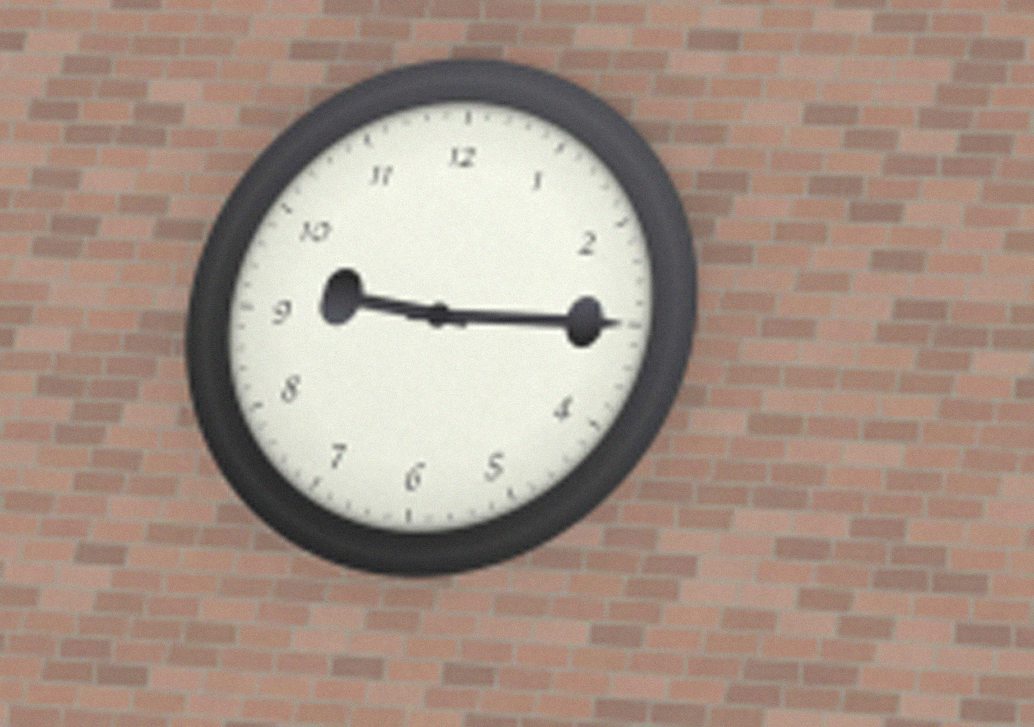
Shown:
**9:15**
